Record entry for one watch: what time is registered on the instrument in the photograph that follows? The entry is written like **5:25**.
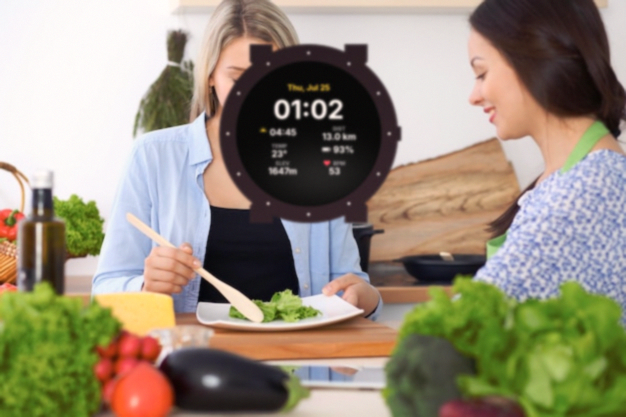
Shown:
**1:02**
